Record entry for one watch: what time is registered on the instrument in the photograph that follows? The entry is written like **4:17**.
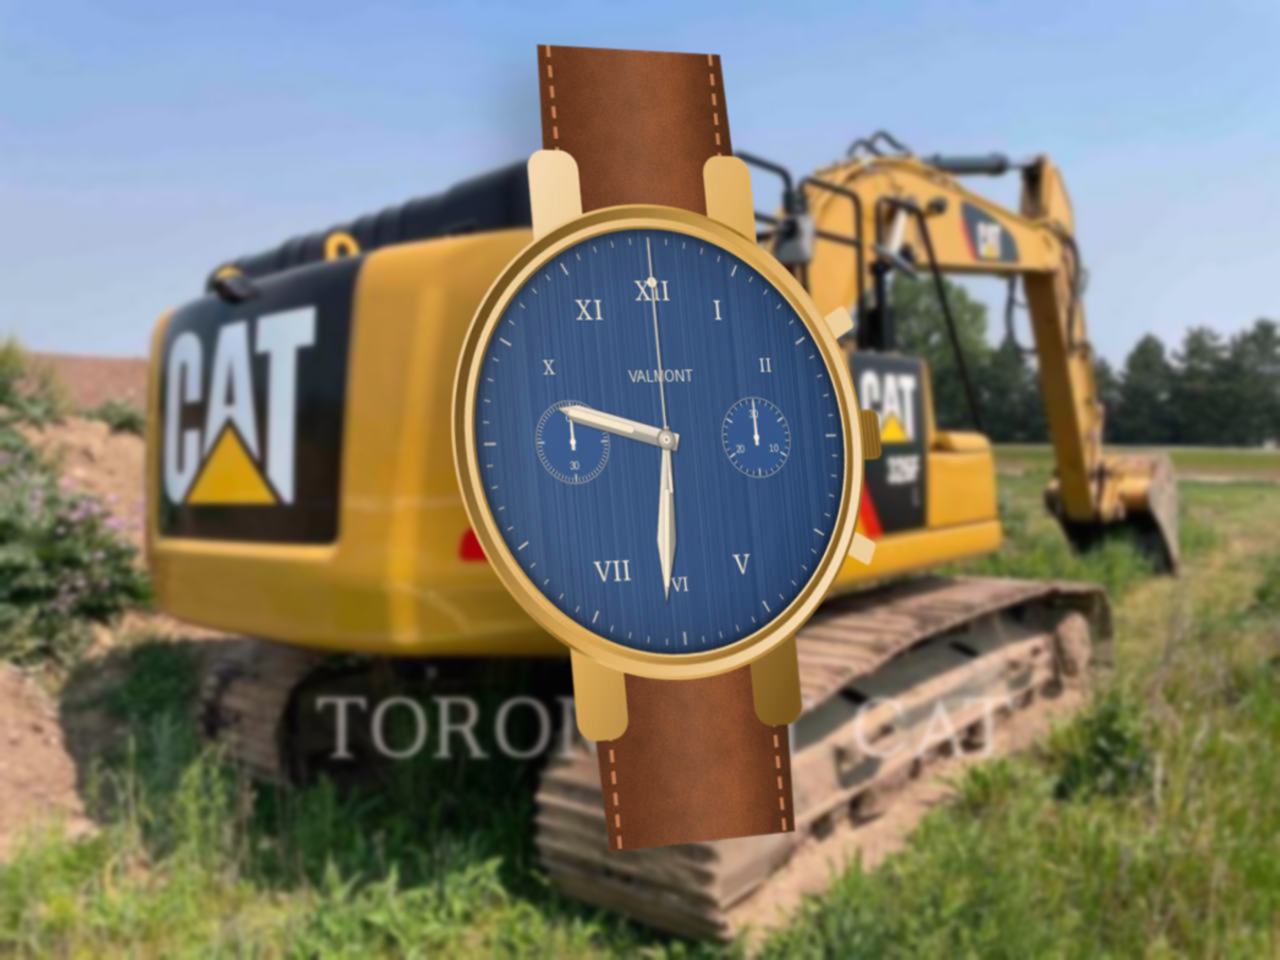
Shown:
**9:31**
